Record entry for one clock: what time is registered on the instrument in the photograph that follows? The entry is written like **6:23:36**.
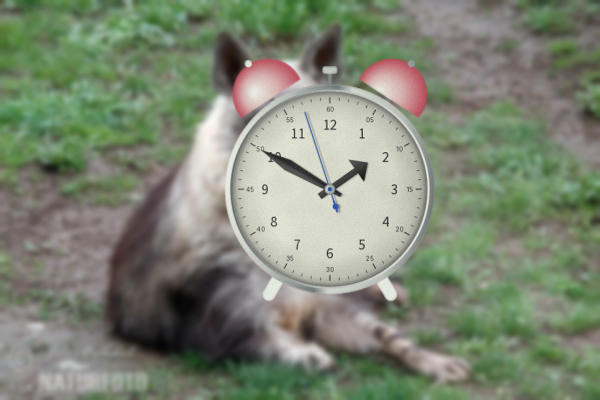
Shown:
**1:49:57**
